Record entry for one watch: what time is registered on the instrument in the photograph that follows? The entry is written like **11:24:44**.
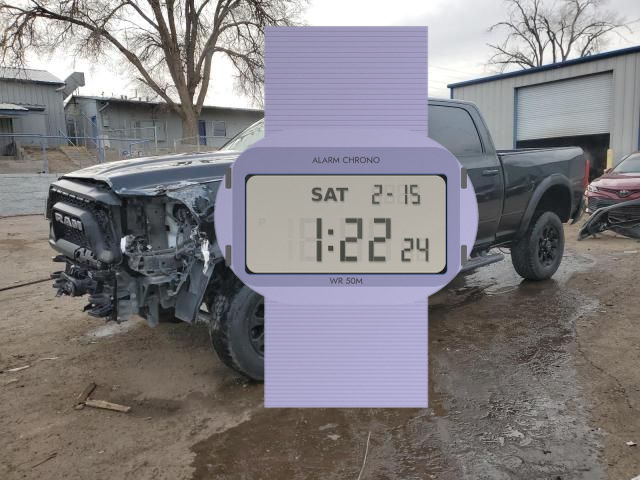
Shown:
**1:22:24**
